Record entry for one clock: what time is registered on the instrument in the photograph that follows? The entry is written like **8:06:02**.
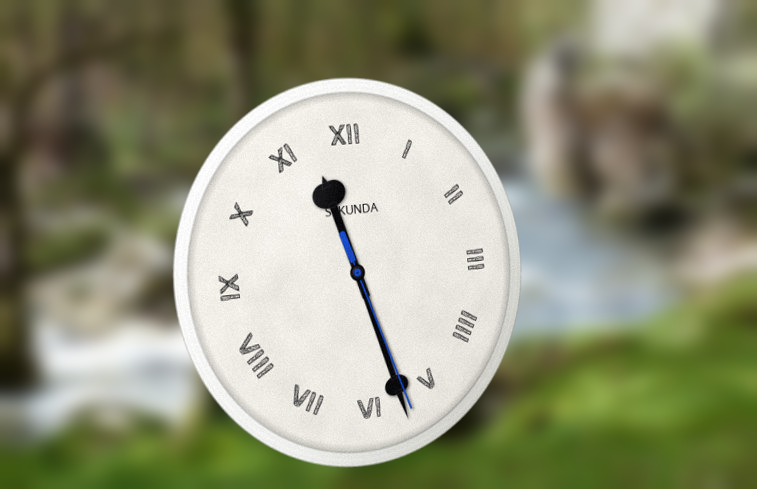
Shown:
**11:27:27**
